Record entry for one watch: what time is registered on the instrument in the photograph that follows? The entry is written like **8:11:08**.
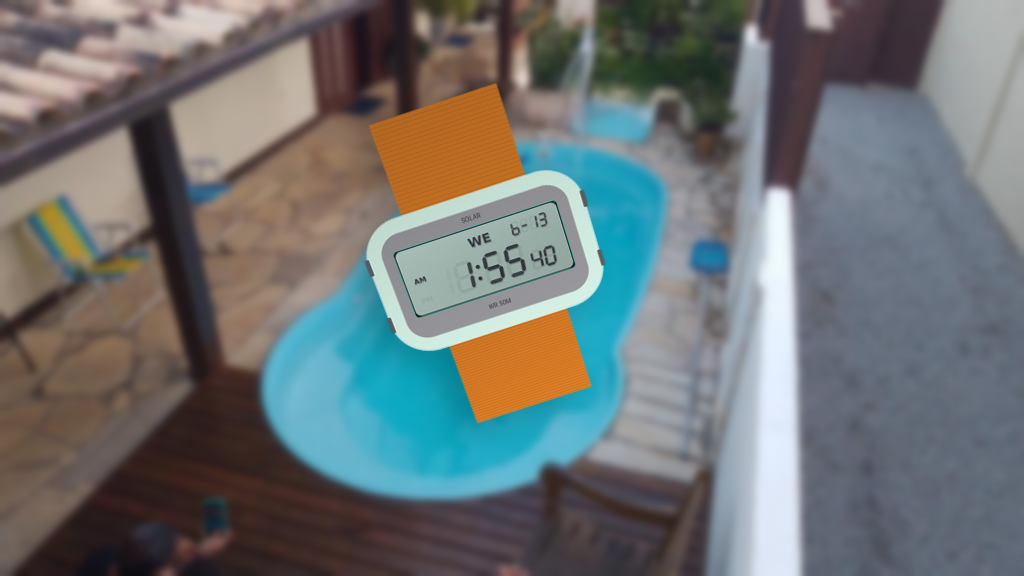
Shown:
**1:55:40**
